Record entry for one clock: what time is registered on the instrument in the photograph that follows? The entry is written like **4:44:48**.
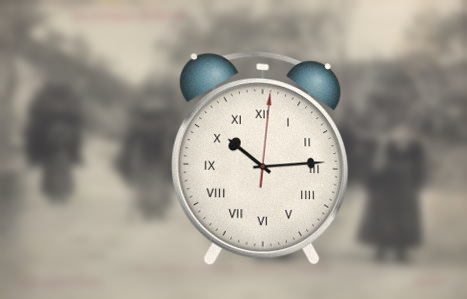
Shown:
**10:14:01**
